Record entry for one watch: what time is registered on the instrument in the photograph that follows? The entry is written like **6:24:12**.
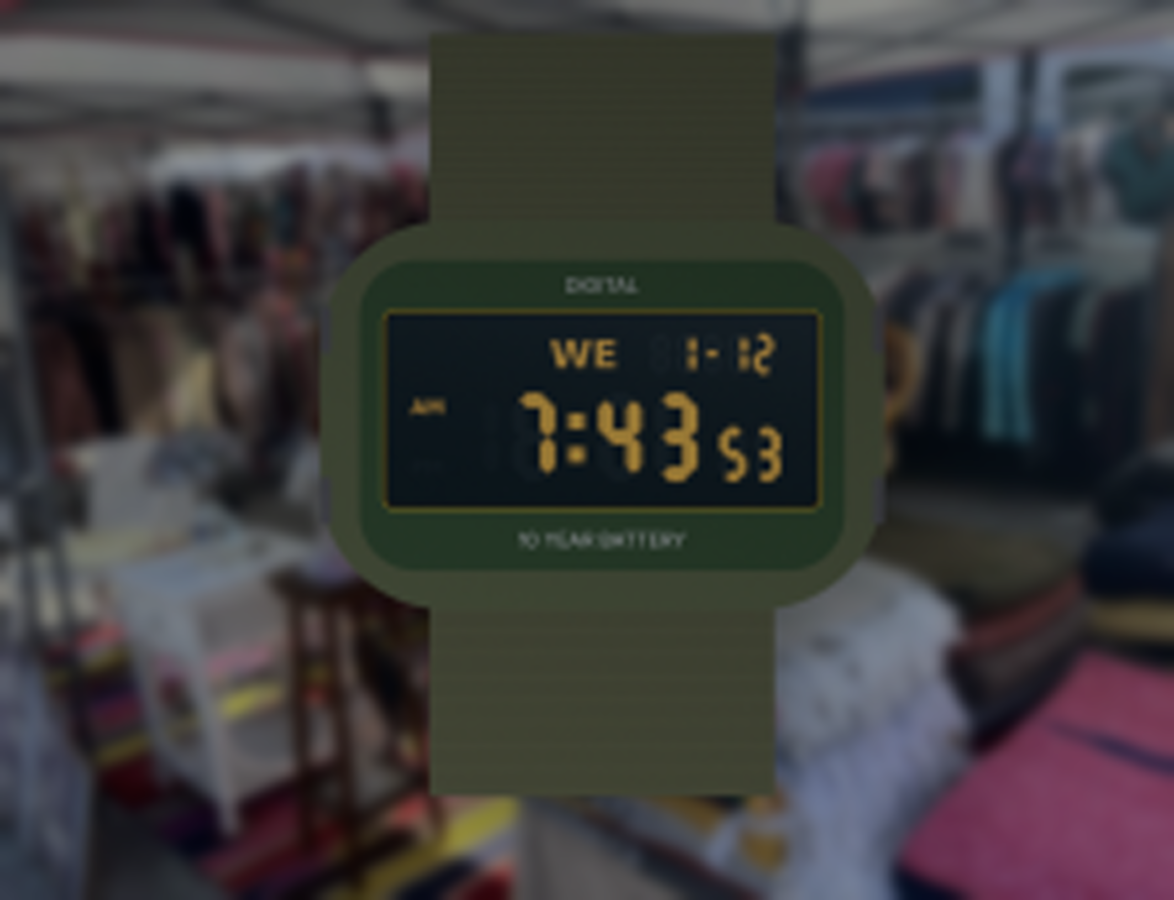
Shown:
**7:43:53**
